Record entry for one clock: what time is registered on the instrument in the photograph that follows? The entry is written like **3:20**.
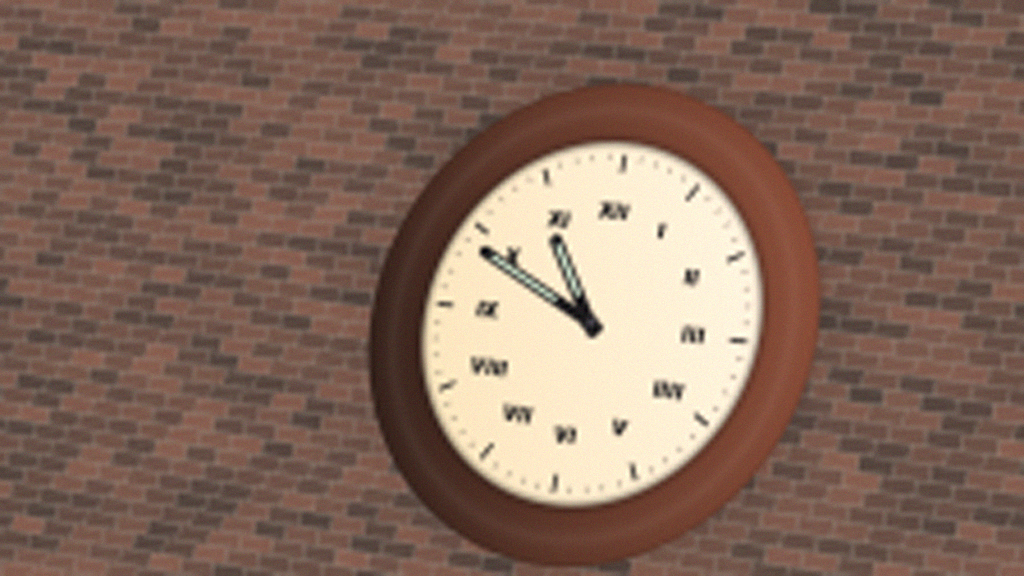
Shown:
**10:49**
